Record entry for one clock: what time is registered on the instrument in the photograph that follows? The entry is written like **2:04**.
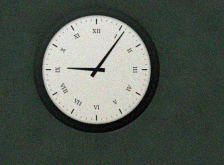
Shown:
**9:06**
